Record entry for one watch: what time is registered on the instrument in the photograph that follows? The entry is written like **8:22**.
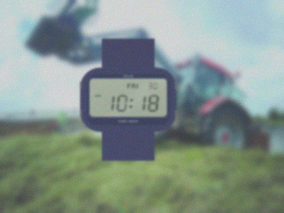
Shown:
**10:18**
